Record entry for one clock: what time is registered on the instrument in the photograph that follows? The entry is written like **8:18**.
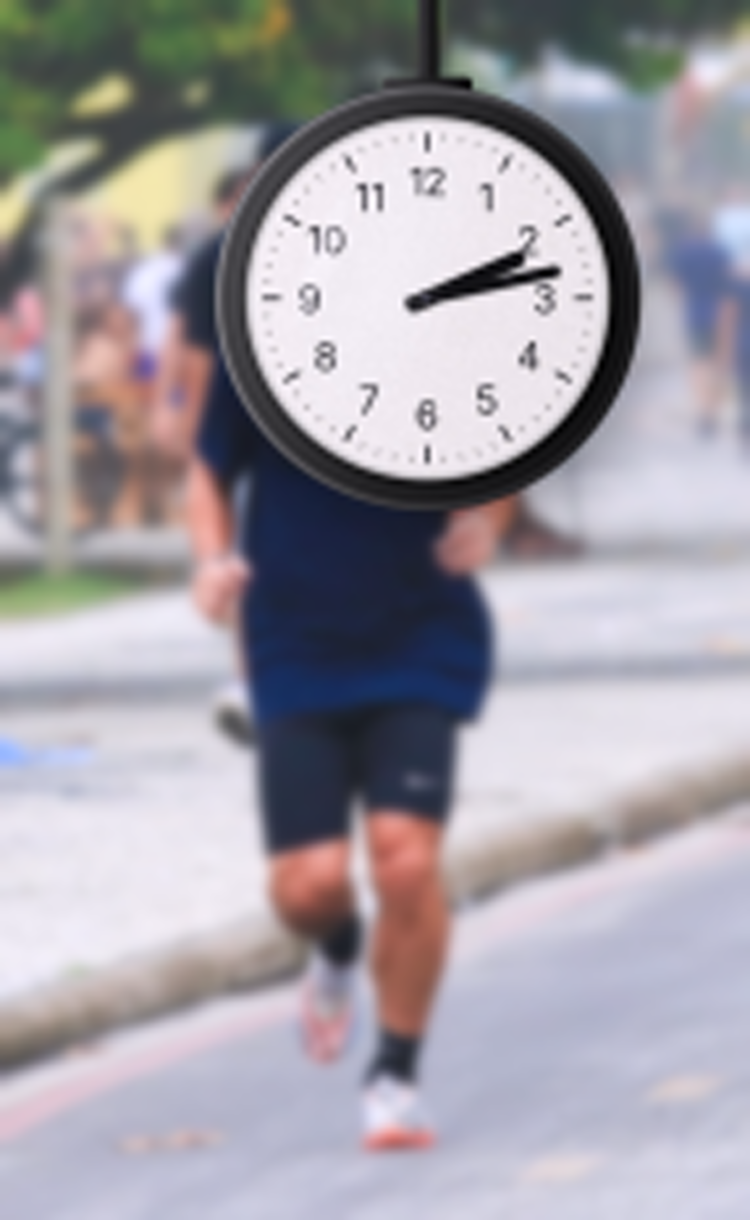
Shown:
**2:13**
